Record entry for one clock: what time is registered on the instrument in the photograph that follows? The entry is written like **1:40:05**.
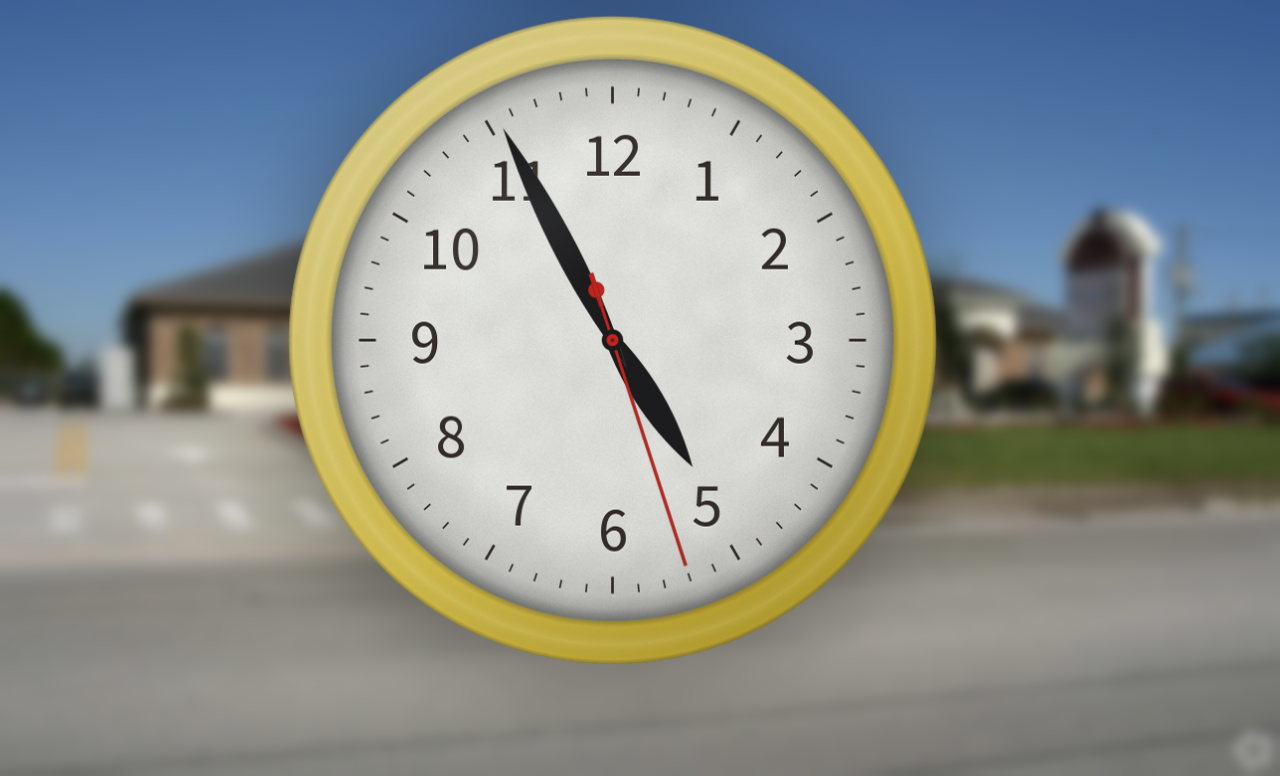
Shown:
**4:55:27**
